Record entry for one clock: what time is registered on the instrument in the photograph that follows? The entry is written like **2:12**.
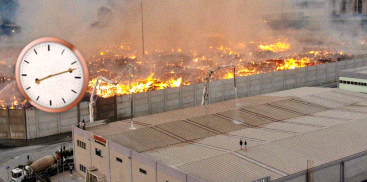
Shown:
**8:12**
